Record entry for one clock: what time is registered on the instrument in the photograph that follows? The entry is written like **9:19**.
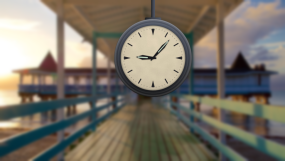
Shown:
**9:07**
